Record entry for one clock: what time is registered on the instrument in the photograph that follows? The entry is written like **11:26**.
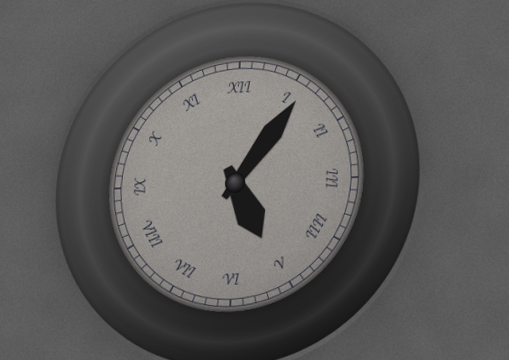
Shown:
**5:06**
